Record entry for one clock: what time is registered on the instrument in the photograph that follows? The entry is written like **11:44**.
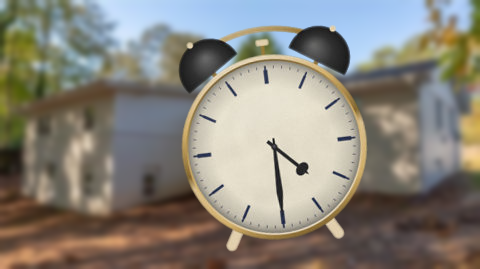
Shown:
**4:30**
